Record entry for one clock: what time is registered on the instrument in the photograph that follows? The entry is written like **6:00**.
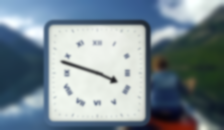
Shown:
**3:48**
